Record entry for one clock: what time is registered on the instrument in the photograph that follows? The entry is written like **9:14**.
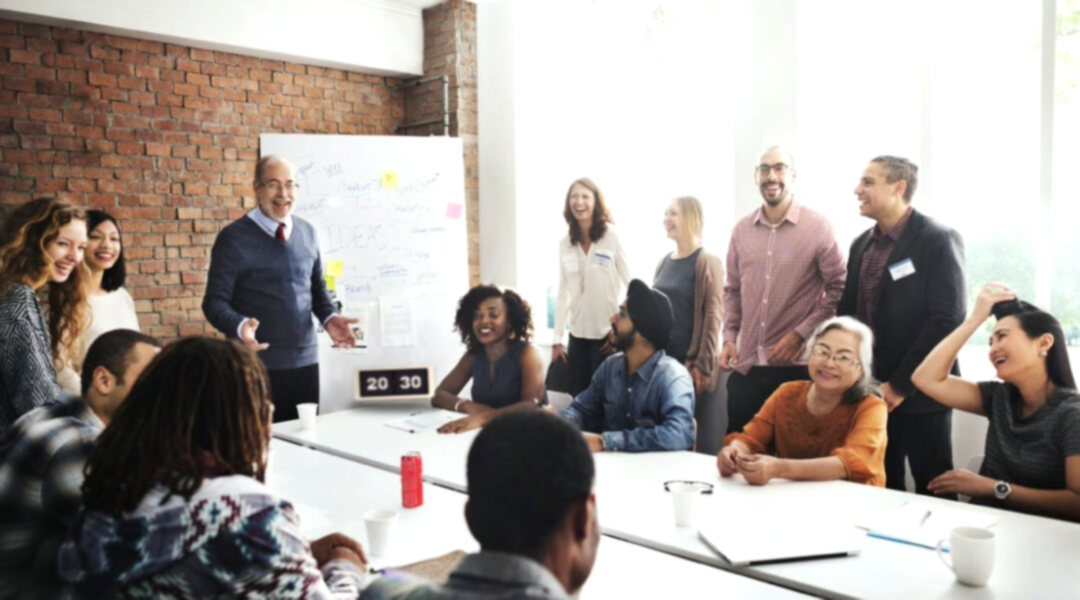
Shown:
**20:30**
